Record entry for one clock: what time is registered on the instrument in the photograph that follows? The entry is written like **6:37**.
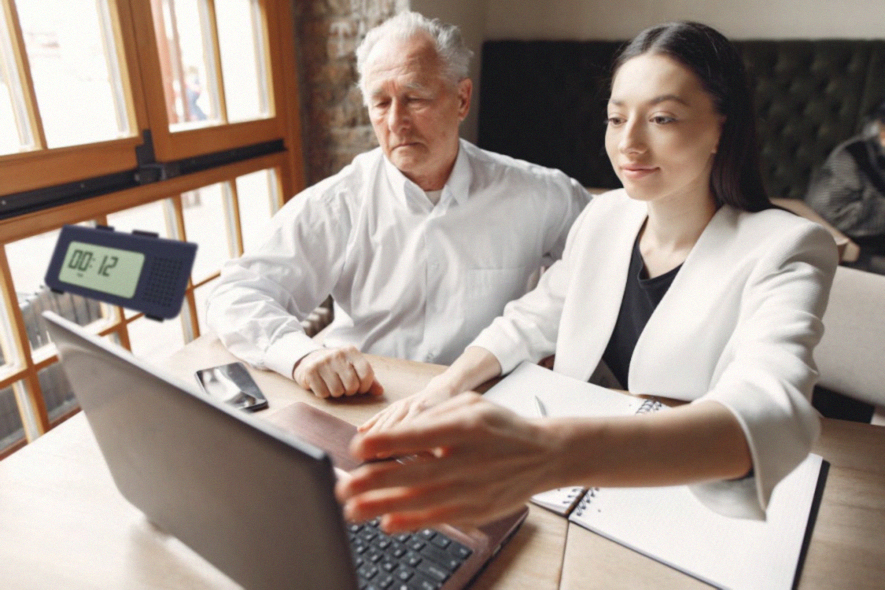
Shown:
**0:12**
